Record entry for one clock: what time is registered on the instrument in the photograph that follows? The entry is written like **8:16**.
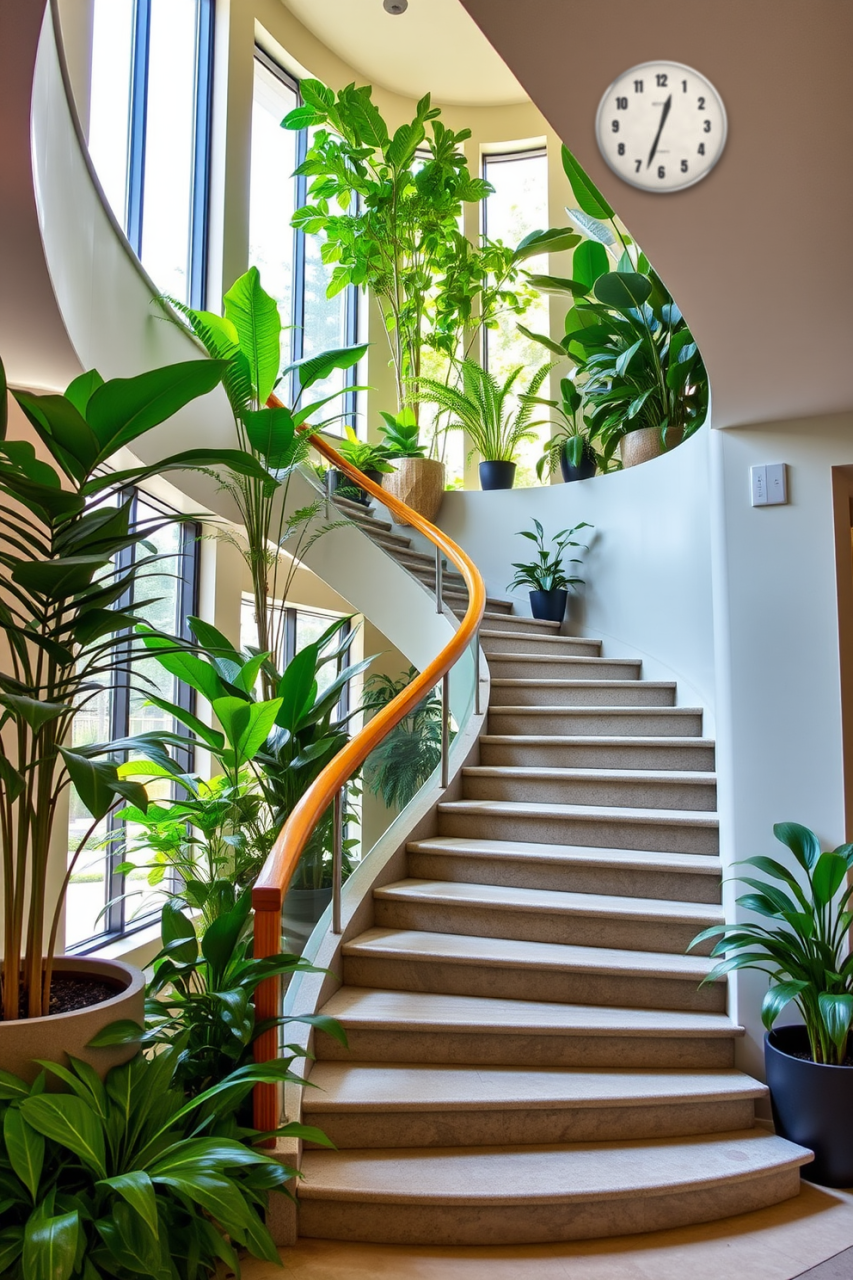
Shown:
**12:33**
